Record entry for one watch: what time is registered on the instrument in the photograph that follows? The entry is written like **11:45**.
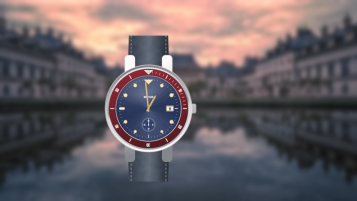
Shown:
**12:59**
